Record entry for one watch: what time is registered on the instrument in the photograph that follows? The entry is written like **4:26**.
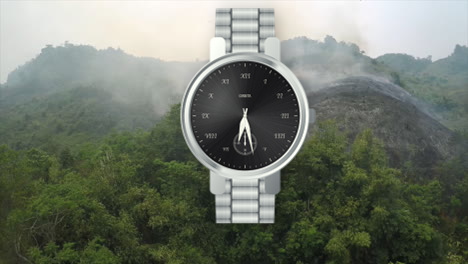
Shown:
**6:28**
